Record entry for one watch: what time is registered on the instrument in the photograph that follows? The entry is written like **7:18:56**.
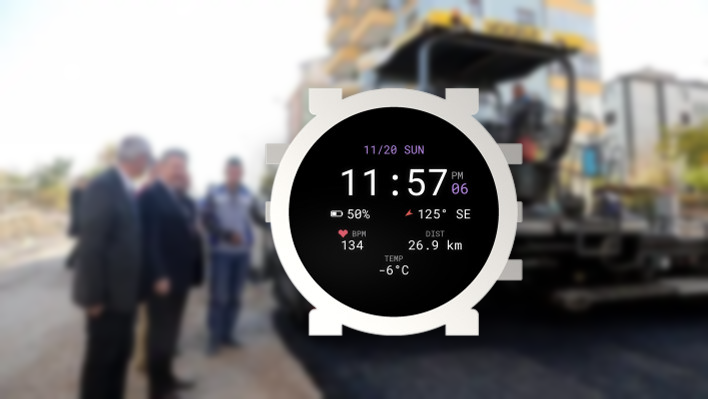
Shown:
**11:57:06**
